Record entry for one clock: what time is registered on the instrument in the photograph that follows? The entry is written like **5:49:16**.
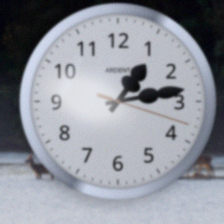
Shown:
**1:13:18**
